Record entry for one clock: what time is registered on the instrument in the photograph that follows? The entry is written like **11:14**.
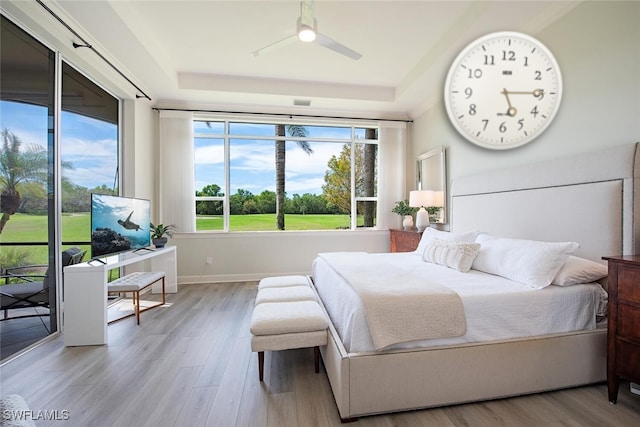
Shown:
**5:15**
